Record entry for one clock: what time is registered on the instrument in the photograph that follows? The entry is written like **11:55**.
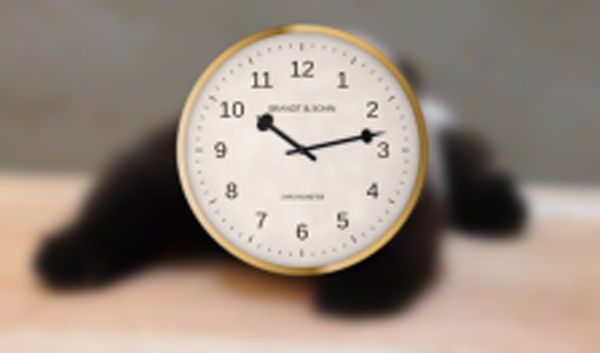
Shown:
**10:13**
